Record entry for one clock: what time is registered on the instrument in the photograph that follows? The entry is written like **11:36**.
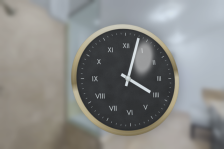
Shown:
**4:03**
